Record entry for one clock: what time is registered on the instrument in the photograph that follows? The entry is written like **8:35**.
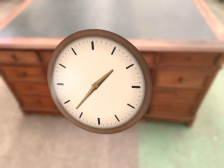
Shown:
**1:37**
